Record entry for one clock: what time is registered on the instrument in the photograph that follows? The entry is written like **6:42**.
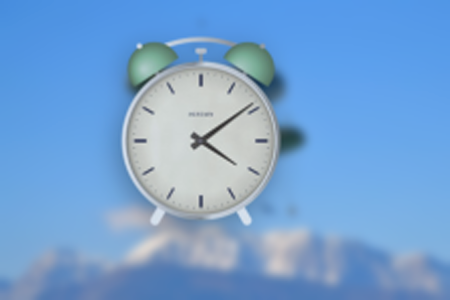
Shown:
**4:09**
